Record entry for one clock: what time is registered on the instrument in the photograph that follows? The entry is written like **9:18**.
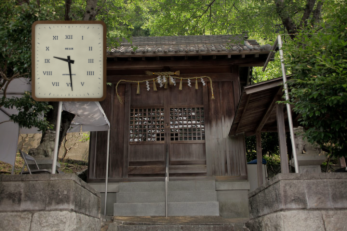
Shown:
**9:29**
